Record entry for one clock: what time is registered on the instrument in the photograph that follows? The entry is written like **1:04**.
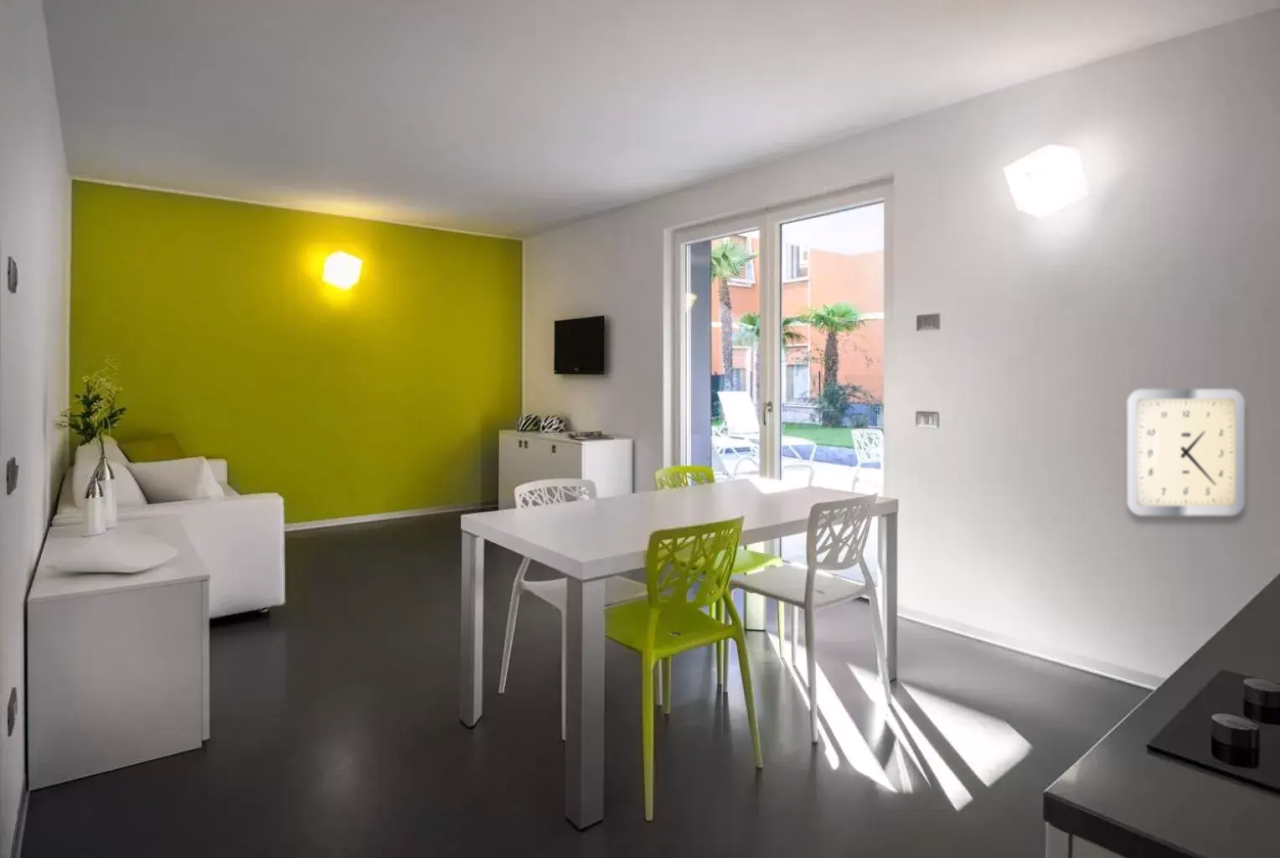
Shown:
**1:23**
